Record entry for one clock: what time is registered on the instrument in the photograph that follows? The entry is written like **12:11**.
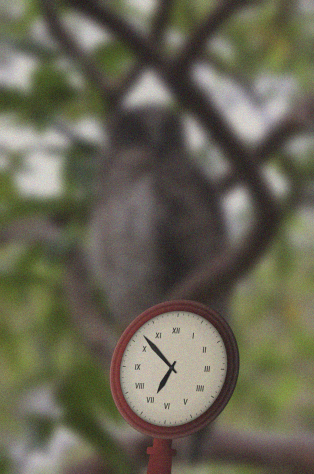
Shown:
**6:52**
